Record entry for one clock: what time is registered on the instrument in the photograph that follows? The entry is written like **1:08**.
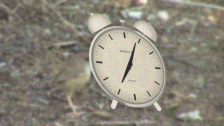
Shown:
**7:04**
